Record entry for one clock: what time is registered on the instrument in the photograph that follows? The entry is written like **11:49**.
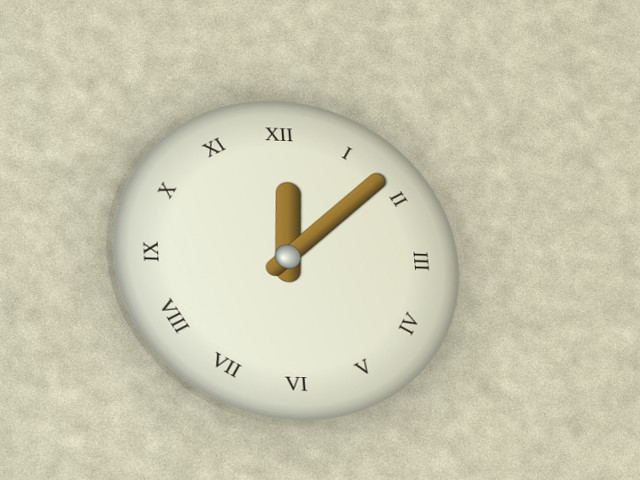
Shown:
**12:08**
